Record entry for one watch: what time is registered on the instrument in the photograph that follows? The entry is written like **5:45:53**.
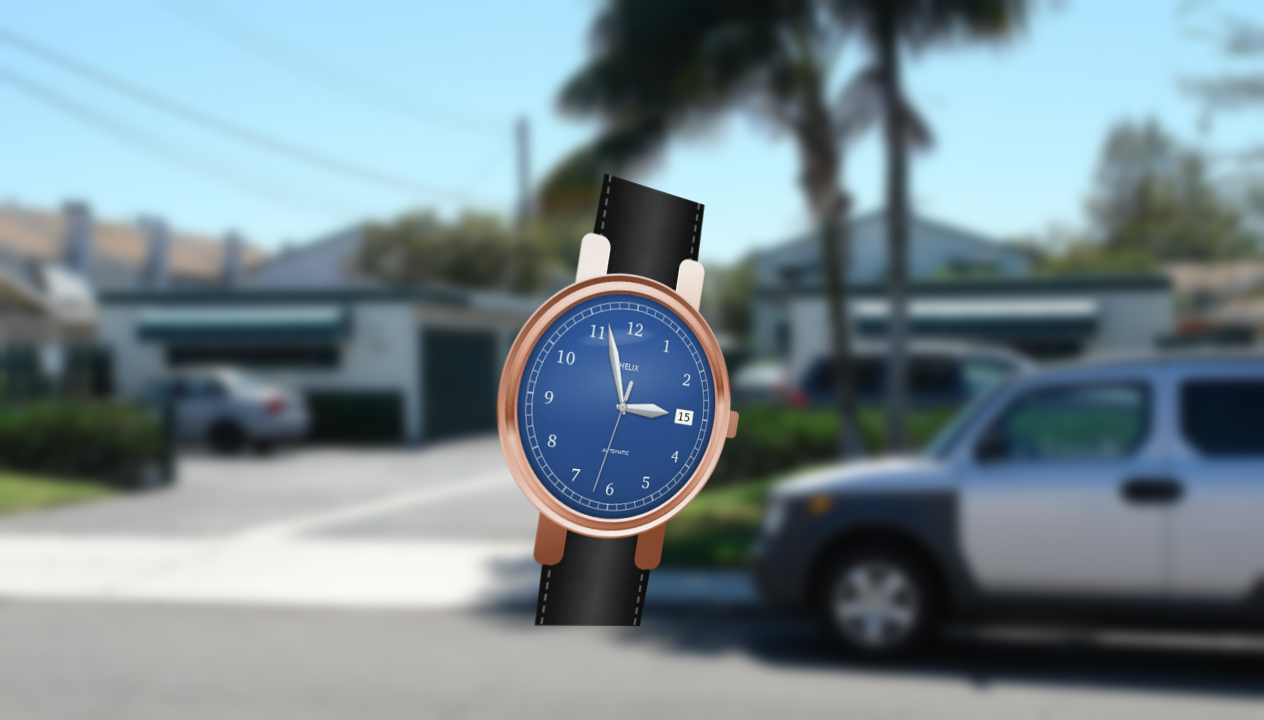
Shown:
**2:56:32**
